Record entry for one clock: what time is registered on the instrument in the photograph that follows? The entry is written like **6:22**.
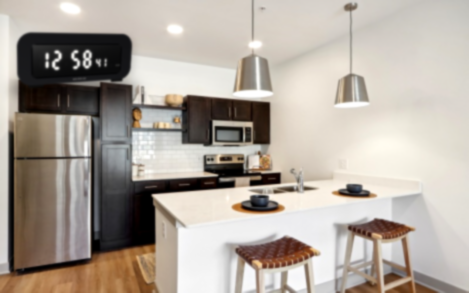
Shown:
**12:58**
